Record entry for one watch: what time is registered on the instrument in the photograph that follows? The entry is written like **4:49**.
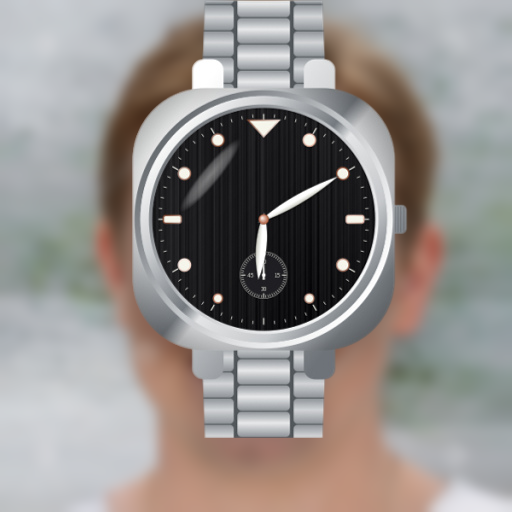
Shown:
**6:10**
